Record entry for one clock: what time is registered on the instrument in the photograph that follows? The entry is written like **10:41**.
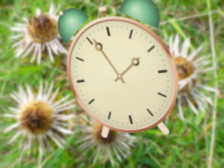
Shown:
**1:56**
